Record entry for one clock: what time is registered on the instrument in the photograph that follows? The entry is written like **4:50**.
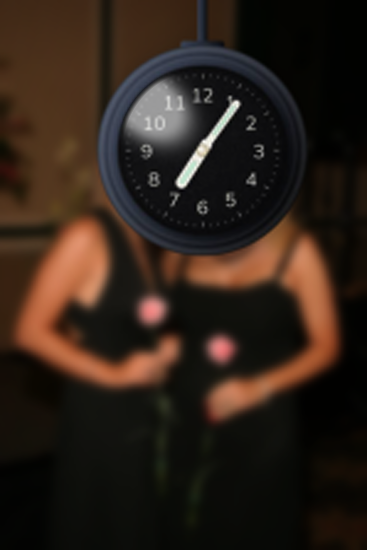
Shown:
**7:06**
